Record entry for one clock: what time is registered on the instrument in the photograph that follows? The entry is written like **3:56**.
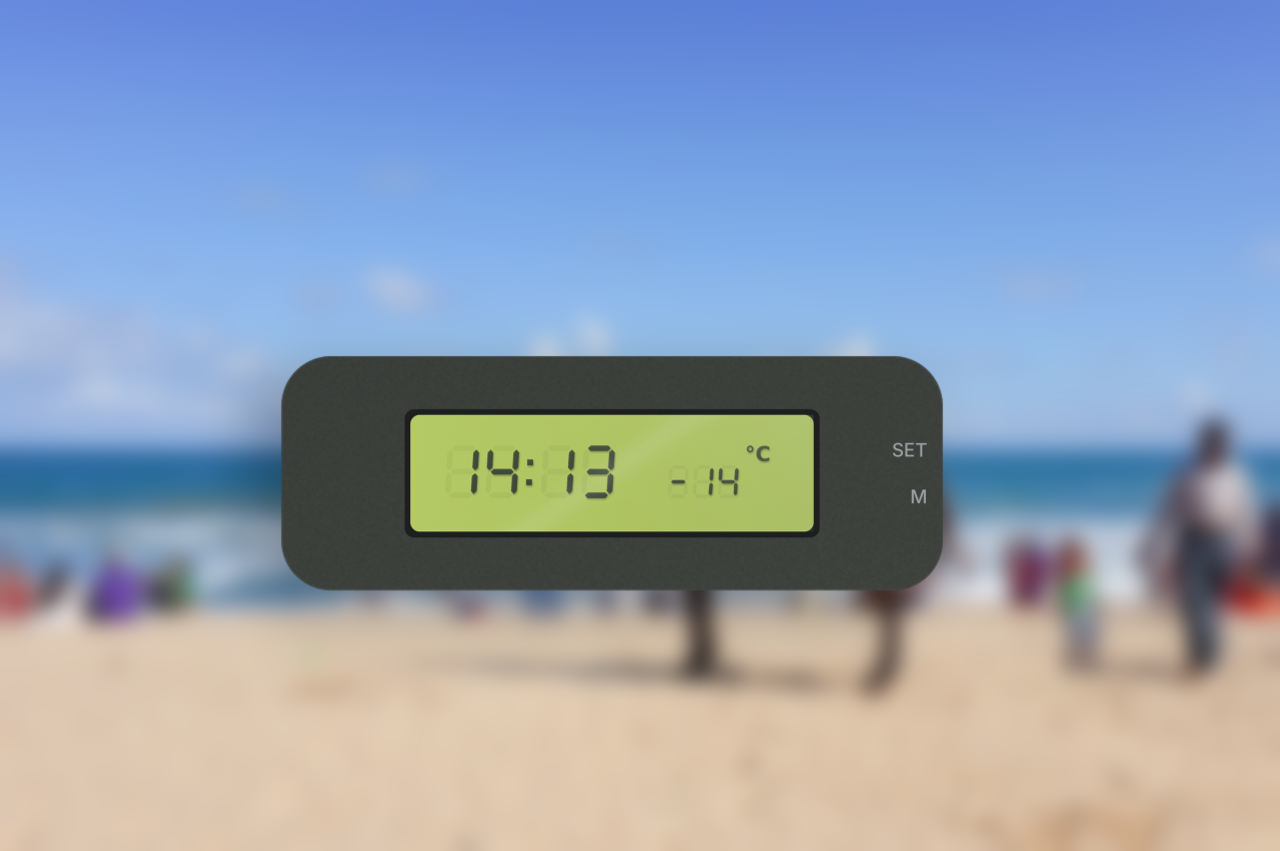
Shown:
**14:13**
